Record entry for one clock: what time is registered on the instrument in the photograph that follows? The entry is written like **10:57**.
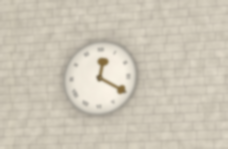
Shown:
**12:20**
